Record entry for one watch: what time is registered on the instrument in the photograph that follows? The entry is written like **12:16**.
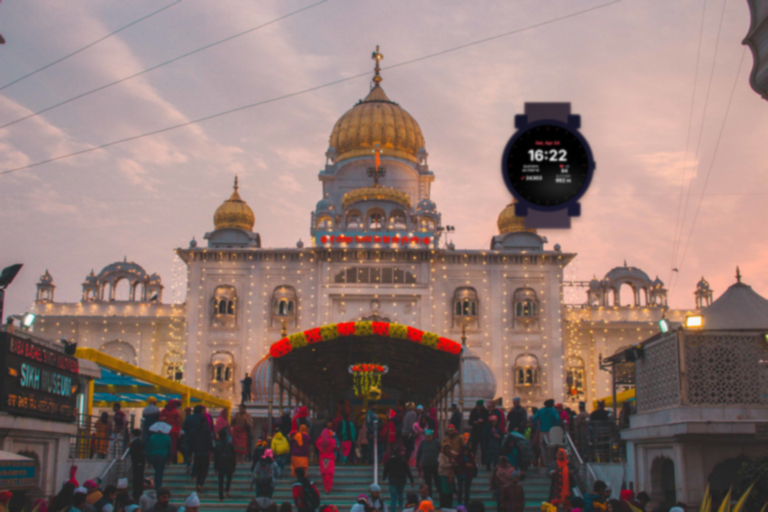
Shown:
**16:22**
